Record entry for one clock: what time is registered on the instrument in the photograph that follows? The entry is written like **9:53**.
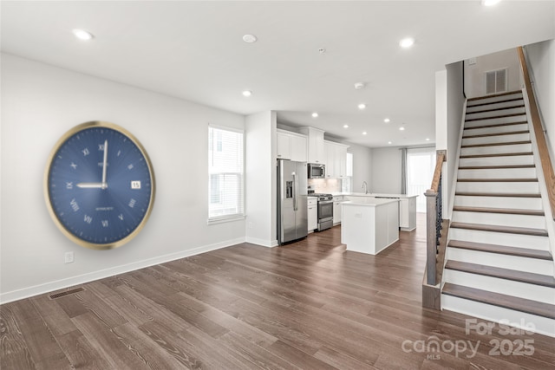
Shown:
**9:01**
